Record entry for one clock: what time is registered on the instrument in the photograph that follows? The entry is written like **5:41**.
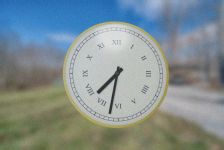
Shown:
**7:32**
